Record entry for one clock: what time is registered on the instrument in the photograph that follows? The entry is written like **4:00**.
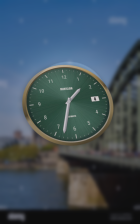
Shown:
**1:33**
